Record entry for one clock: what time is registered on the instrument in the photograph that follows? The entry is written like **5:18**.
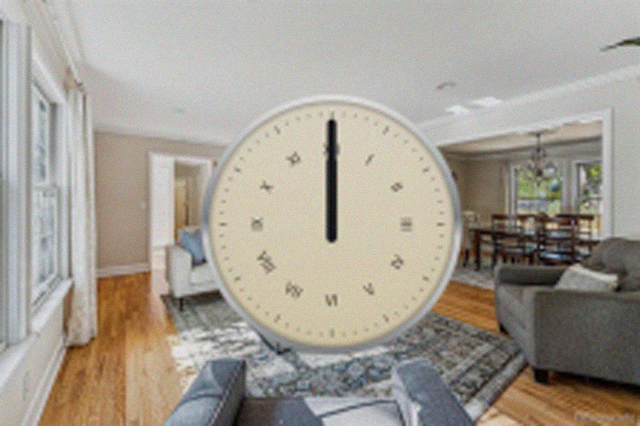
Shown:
**12:00**
